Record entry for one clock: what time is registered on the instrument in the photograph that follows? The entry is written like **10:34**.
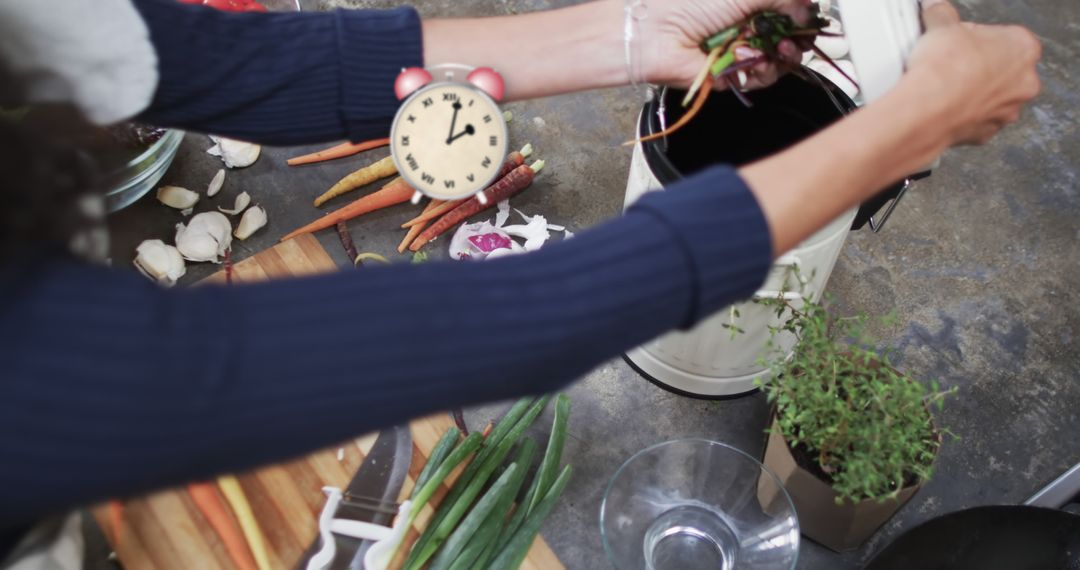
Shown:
**2:02**
